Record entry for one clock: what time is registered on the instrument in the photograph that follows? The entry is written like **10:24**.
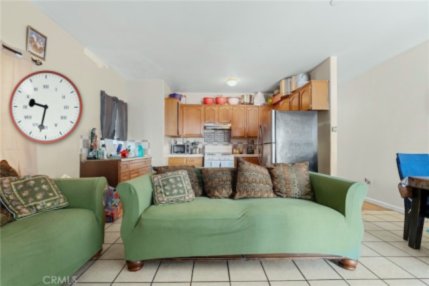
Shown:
**9:32**
